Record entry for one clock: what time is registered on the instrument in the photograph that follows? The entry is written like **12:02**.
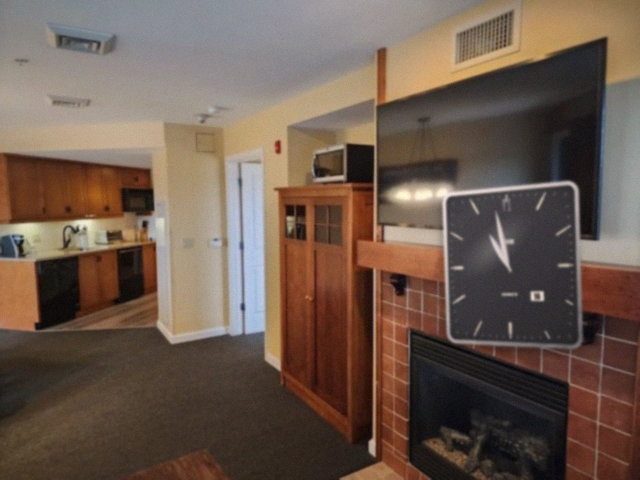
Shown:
**10:58**
